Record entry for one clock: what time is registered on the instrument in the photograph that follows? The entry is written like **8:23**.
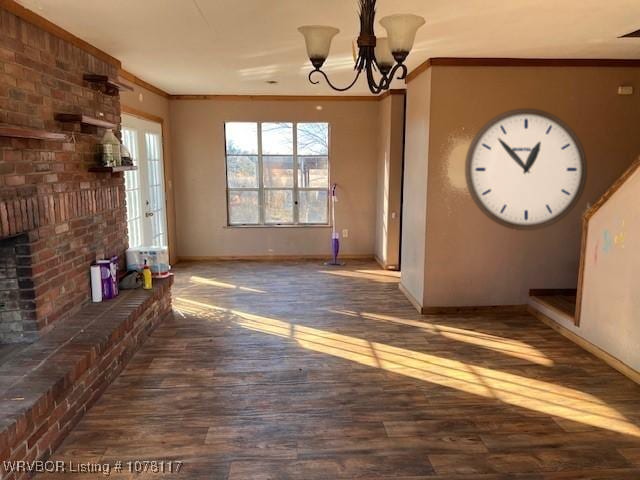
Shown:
**12:53**
